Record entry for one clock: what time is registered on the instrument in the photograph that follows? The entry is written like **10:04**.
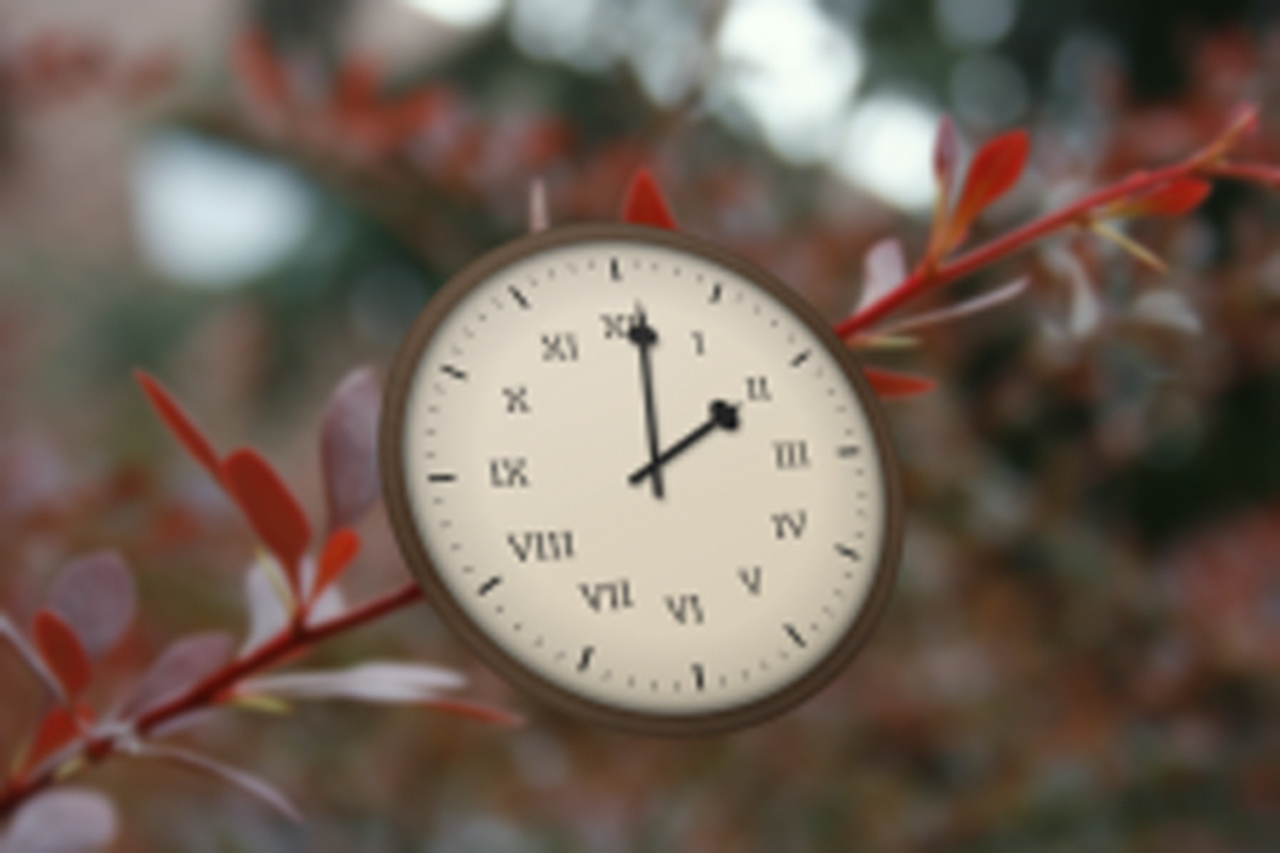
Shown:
**2:01**
